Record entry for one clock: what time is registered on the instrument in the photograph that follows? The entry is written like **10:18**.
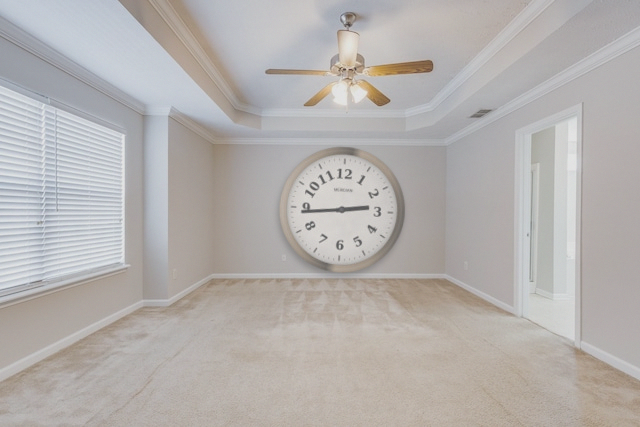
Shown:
**2:44**
